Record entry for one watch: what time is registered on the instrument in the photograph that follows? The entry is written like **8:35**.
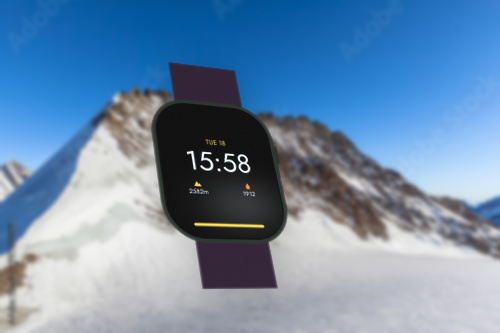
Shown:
**15:58**
